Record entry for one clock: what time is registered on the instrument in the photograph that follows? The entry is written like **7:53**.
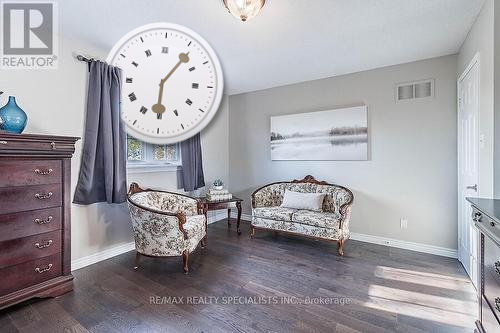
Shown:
**6:06**
